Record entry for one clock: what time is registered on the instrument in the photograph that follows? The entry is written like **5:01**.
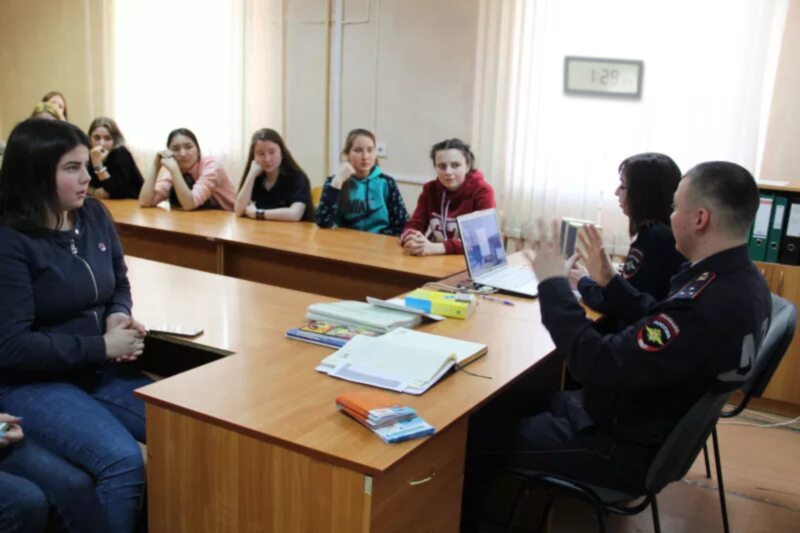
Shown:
**1:29**
